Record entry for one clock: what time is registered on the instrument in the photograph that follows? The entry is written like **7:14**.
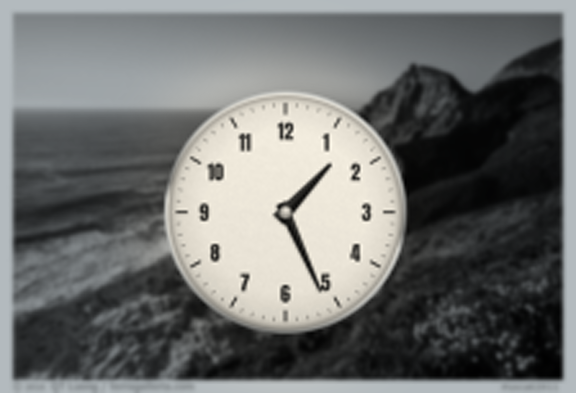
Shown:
**1:26**
